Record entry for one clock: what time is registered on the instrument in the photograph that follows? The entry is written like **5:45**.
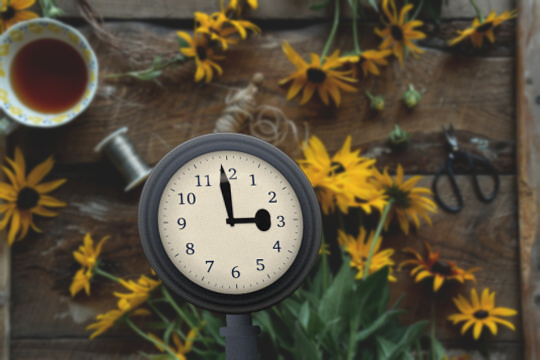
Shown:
**2:59**
